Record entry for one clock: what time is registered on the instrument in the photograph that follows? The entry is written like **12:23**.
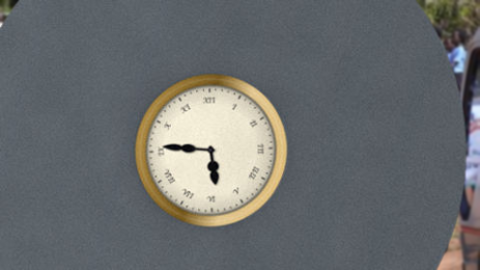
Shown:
**5:46**
